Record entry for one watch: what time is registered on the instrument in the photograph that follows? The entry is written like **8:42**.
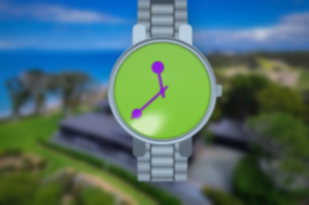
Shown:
**11:38**
